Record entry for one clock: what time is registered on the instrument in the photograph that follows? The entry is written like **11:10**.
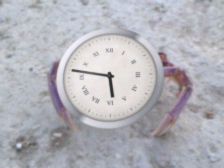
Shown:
**5:47**
